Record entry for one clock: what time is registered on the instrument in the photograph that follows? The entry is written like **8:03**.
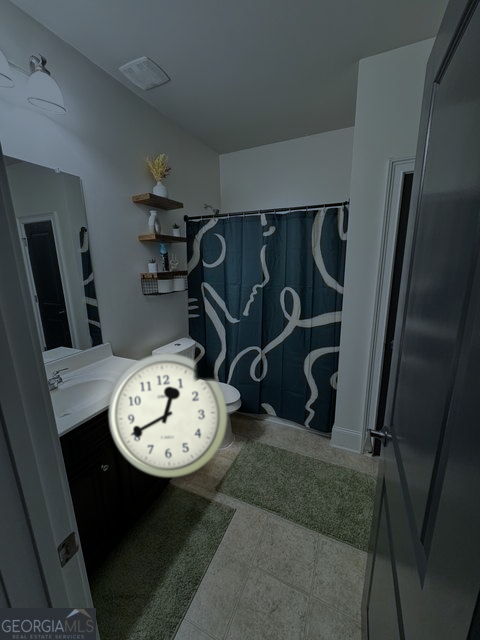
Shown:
**12:41**
